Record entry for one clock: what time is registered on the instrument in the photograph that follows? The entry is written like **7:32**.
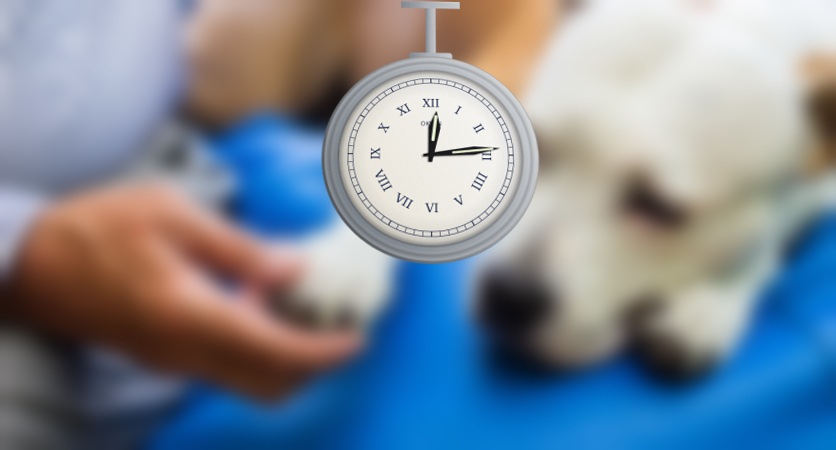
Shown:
**12:14**
